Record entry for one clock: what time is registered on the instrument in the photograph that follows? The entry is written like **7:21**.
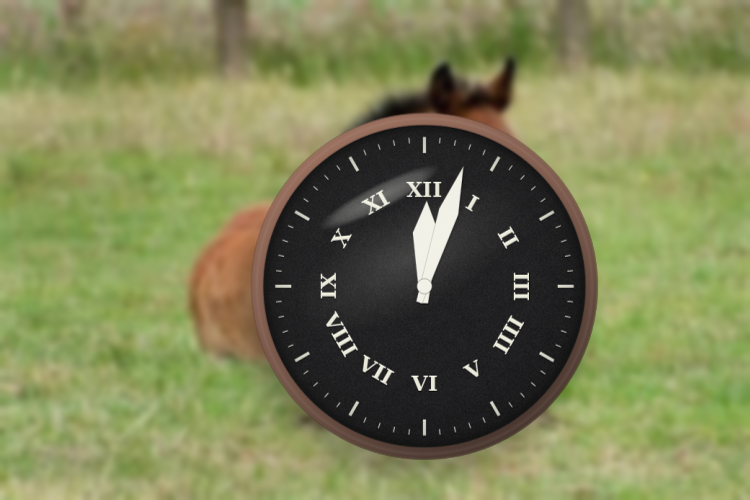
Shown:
**12:03**
